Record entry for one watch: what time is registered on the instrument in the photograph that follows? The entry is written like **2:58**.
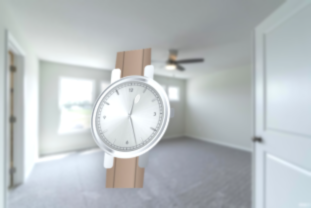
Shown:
**12:27**
